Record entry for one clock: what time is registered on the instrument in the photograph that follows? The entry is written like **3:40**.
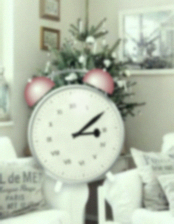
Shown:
**3:10**
